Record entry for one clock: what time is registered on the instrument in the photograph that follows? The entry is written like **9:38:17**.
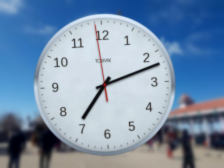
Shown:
**7:11:59**
